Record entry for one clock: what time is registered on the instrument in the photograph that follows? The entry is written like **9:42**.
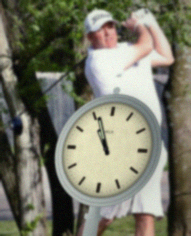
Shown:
**10:56**
